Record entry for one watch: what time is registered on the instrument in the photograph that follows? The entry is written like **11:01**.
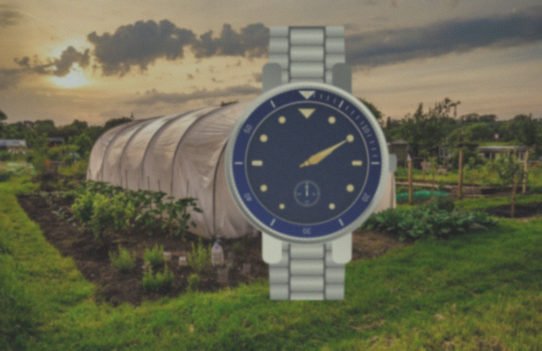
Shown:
**2:10**
